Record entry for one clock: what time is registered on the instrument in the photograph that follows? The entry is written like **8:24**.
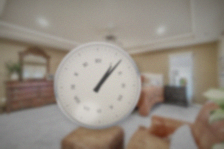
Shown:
**1:07**
